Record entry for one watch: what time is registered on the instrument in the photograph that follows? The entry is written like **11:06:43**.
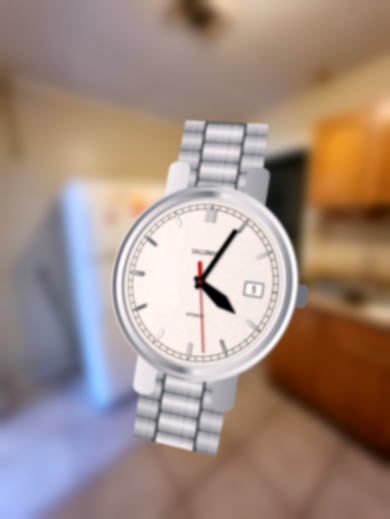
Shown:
**4:04:28**
